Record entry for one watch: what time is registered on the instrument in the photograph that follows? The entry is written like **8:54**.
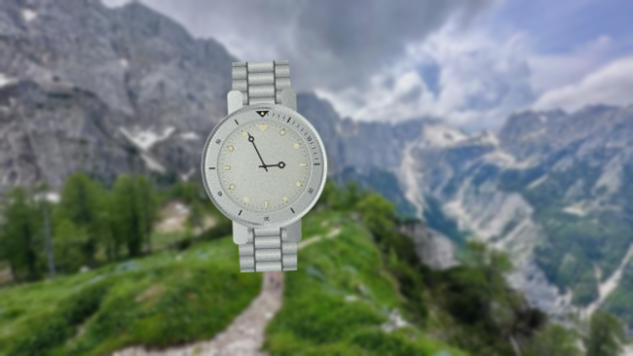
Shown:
**2:56**
